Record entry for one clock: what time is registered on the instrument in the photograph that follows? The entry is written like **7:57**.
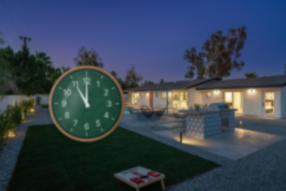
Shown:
**11:00**
